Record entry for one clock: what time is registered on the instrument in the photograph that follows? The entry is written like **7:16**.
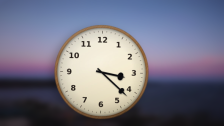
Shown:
**3:22**
